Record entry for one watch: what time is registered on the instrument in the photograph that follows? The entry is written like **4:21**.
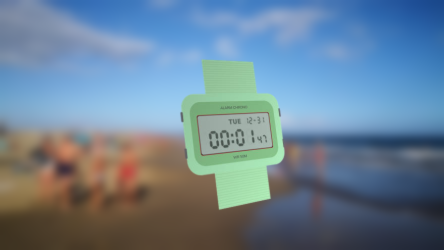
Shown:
**0:01**
